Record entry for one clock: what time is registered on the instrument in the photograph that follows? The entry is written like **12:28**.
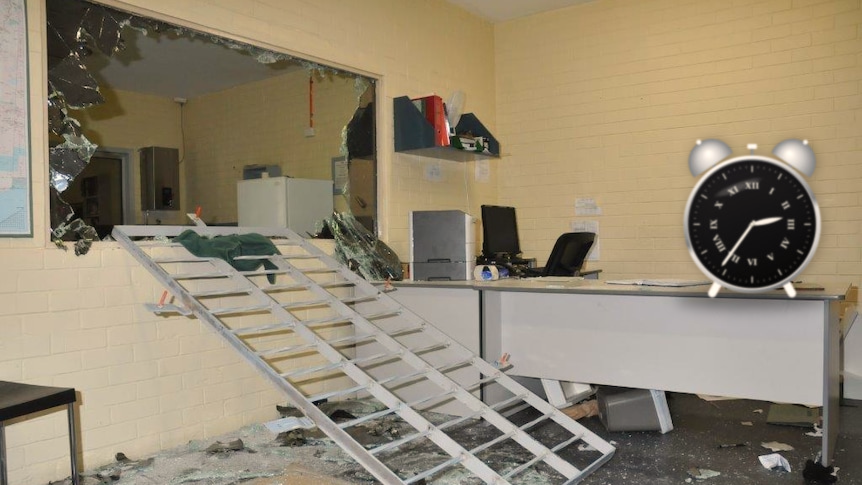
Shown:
**2:36**
